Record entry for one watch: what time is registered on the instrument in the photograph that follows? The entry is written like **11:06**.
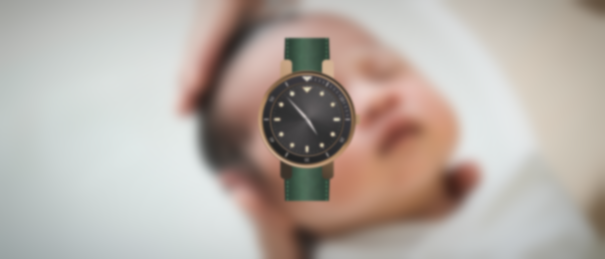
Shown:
**4:53**
